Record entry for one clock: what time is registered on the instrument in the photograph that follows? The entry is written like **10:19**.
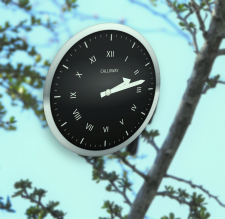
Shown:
**2:13**
